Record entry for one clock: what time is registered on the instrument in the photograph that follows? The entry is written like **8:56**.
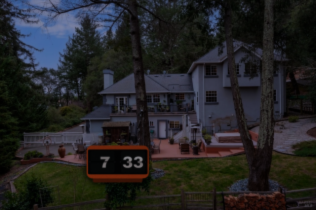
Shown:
**7:33**
